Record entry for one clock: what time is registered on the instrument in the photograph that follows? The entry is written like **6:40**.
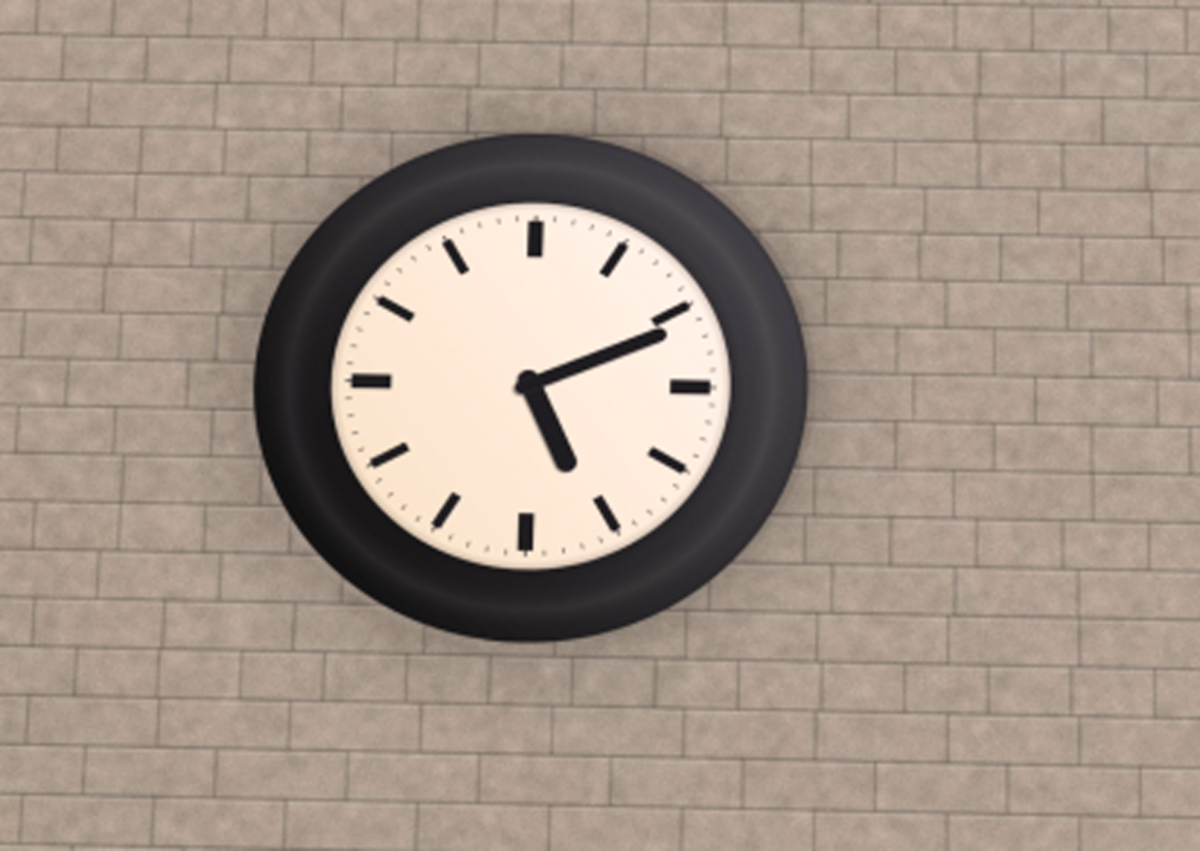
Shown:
**5:11**
